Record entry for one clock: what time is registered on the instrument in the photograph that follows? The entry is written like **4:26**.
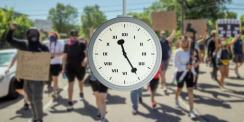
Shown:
**11:25**
